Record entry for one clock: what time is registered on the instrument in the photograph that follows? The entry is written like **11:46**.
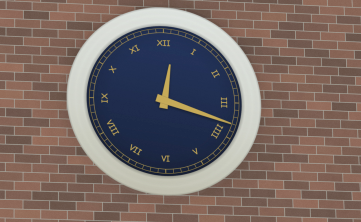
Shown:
**12:18**
